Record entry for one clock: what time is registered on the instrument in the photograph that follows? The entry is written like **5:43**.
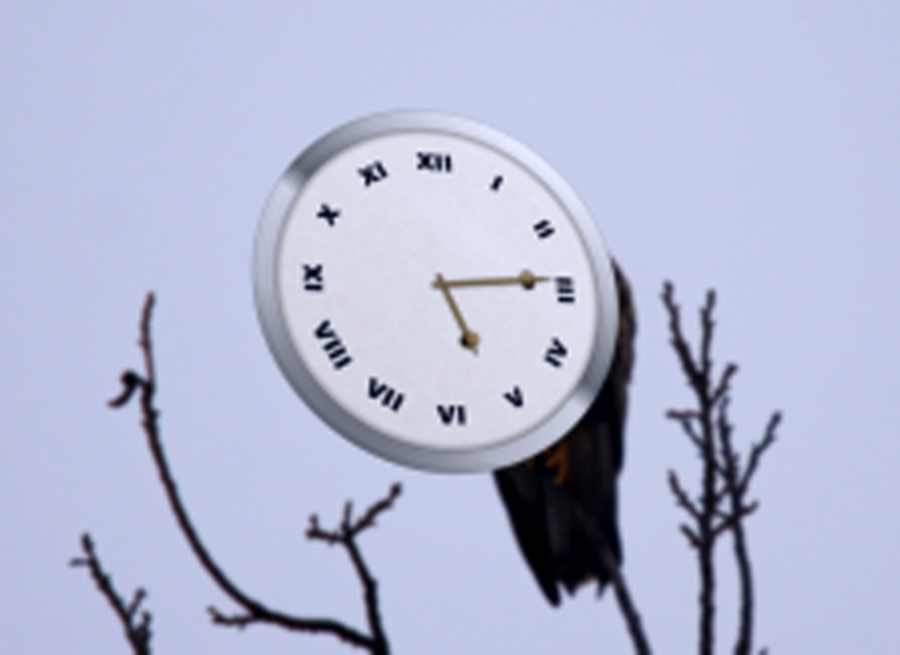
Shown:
**5:14**
